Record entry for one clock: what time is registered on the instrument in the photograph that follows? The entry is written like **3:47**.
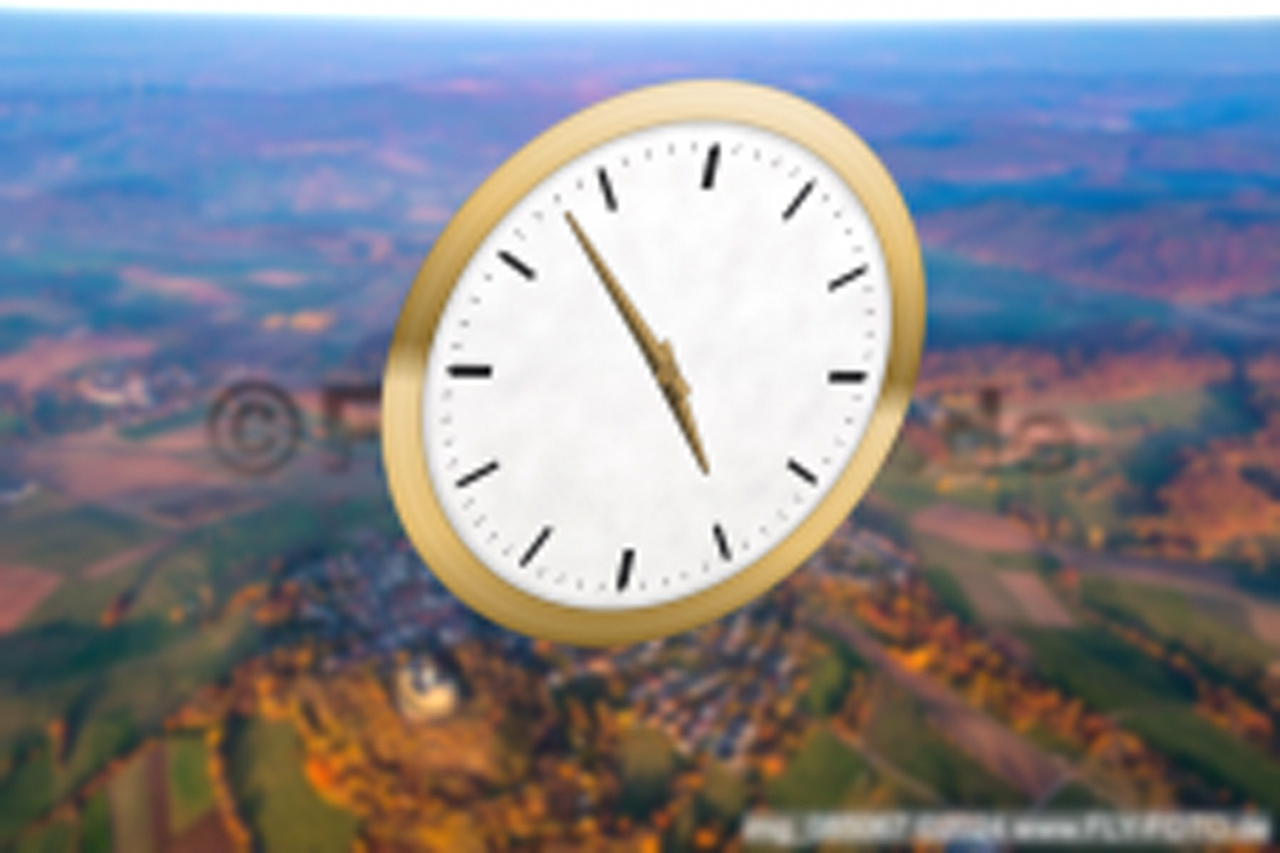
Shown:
**4:53**
